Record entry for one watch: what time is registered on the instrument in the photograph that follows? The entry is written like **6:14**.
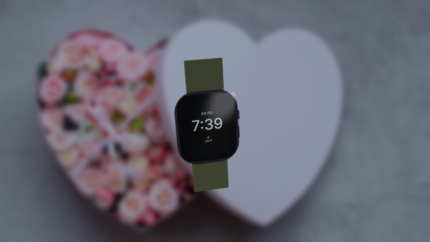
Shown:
**7:39**
